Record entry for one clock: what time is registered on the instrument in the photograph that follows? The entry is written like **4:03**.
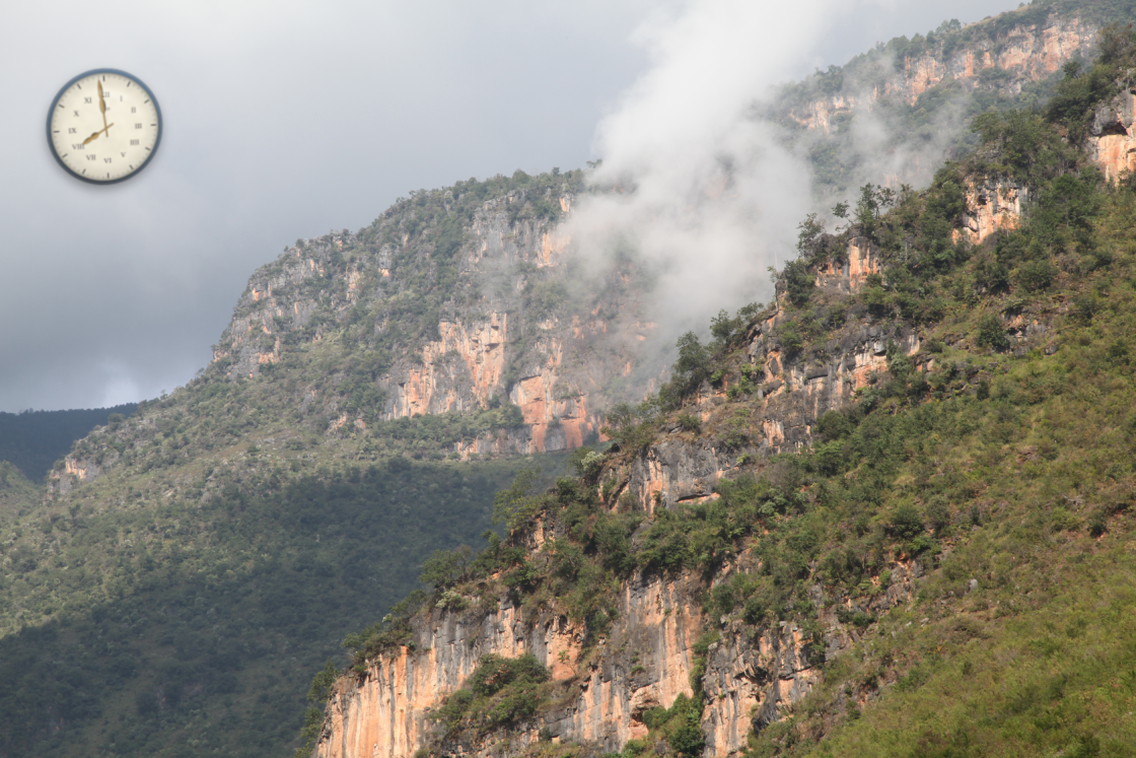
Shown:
**7:59**
